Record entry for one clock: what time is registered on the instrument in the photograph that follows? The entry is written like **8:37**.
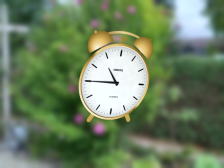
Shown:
**10:45**
